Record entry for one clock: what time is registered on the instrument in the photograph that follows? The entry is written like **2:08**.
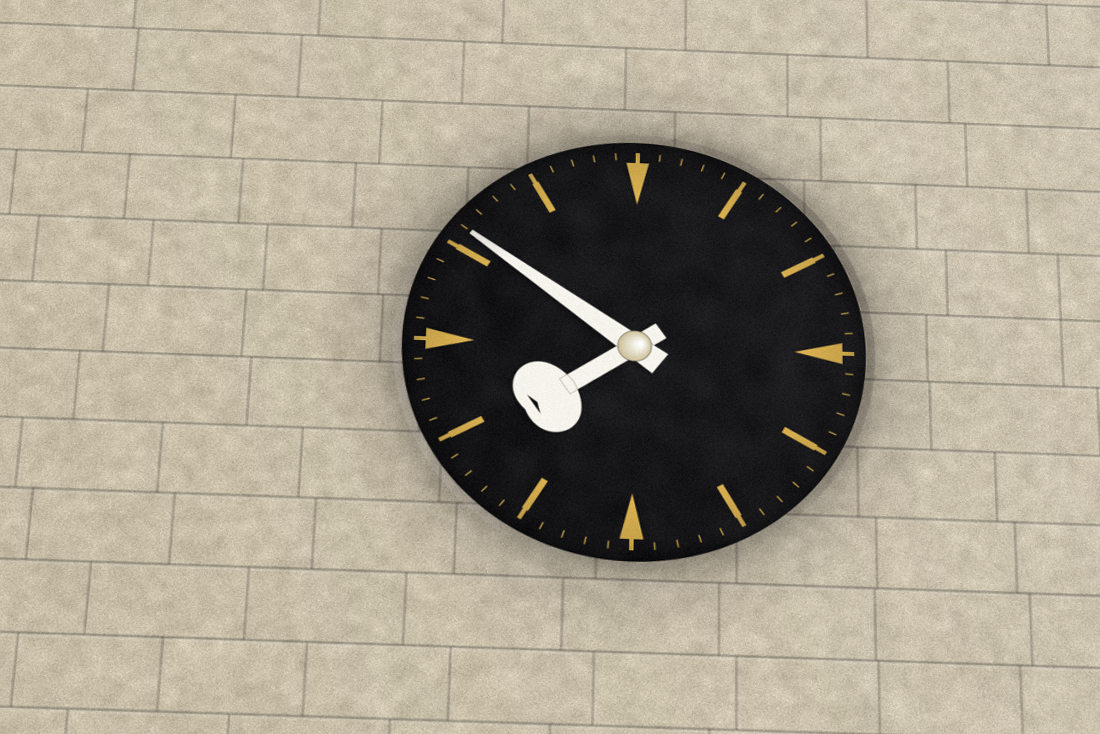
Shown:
**7:51**
